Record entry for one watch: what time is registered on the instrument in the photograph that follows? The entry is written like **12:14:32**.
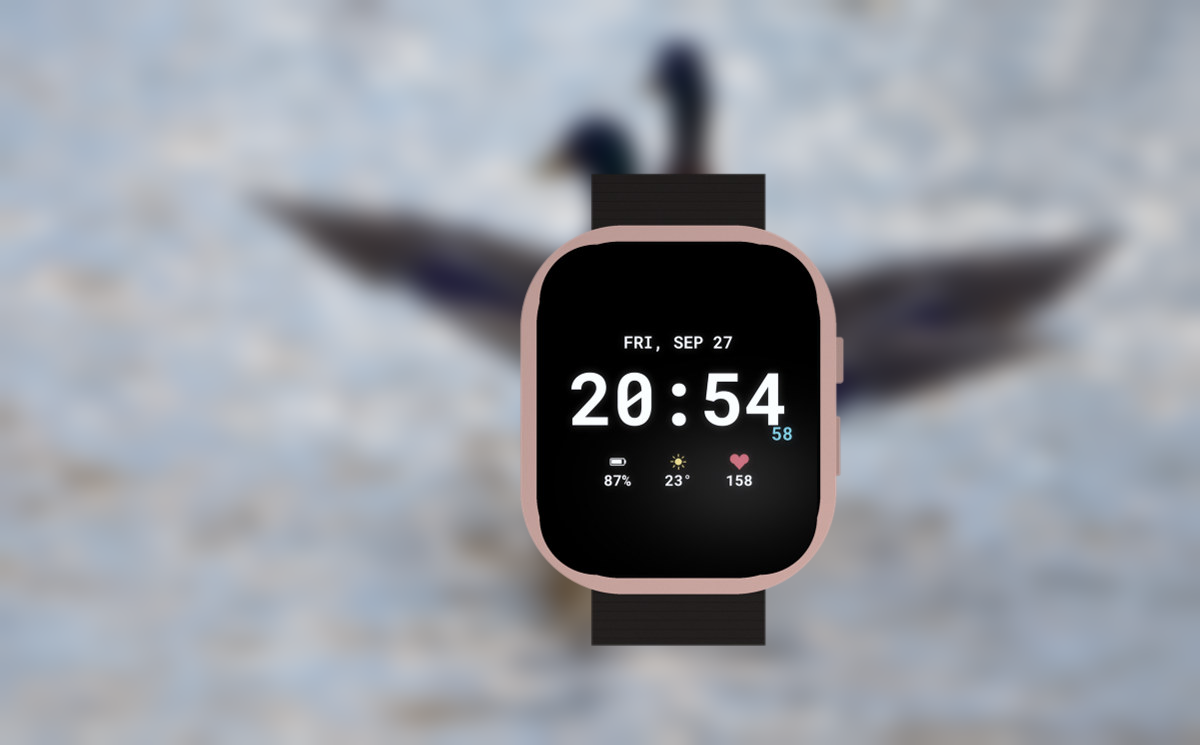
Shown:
**20:54:58**
